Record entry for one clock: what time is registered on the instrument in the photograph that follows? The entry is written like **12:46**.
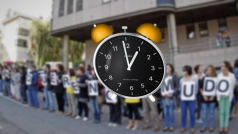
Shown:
**12:59**
